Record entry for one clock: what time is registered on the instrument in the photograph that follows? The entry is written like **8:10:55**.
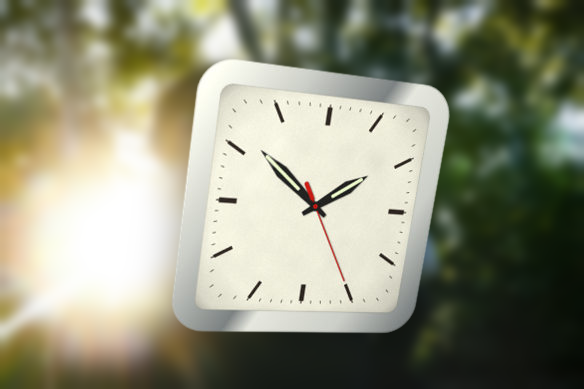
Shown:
**1:51:25**
